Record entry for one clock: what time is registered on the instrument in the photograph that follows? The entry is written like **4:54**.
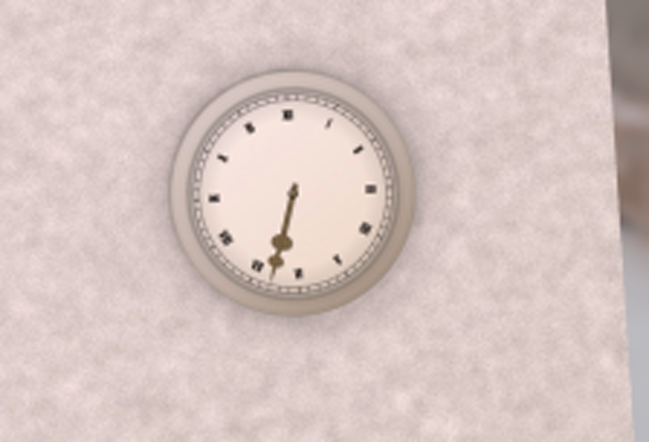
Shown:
**6:33**
